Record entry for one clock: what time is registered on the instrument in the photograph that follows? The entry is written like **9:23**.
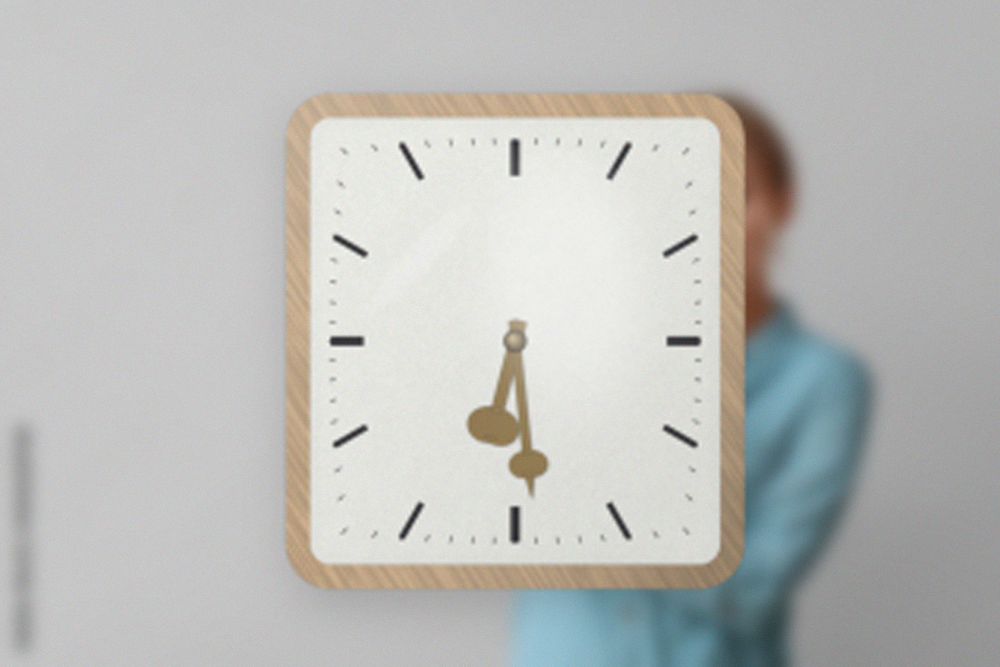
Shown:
**6:29**
